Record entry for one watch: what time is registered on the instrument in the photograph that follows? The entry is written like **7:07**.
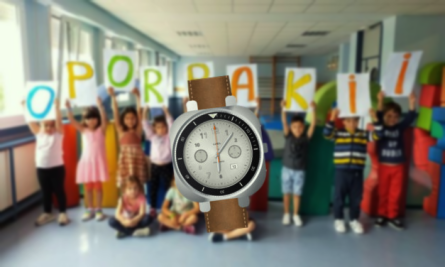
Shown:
**6:07**
